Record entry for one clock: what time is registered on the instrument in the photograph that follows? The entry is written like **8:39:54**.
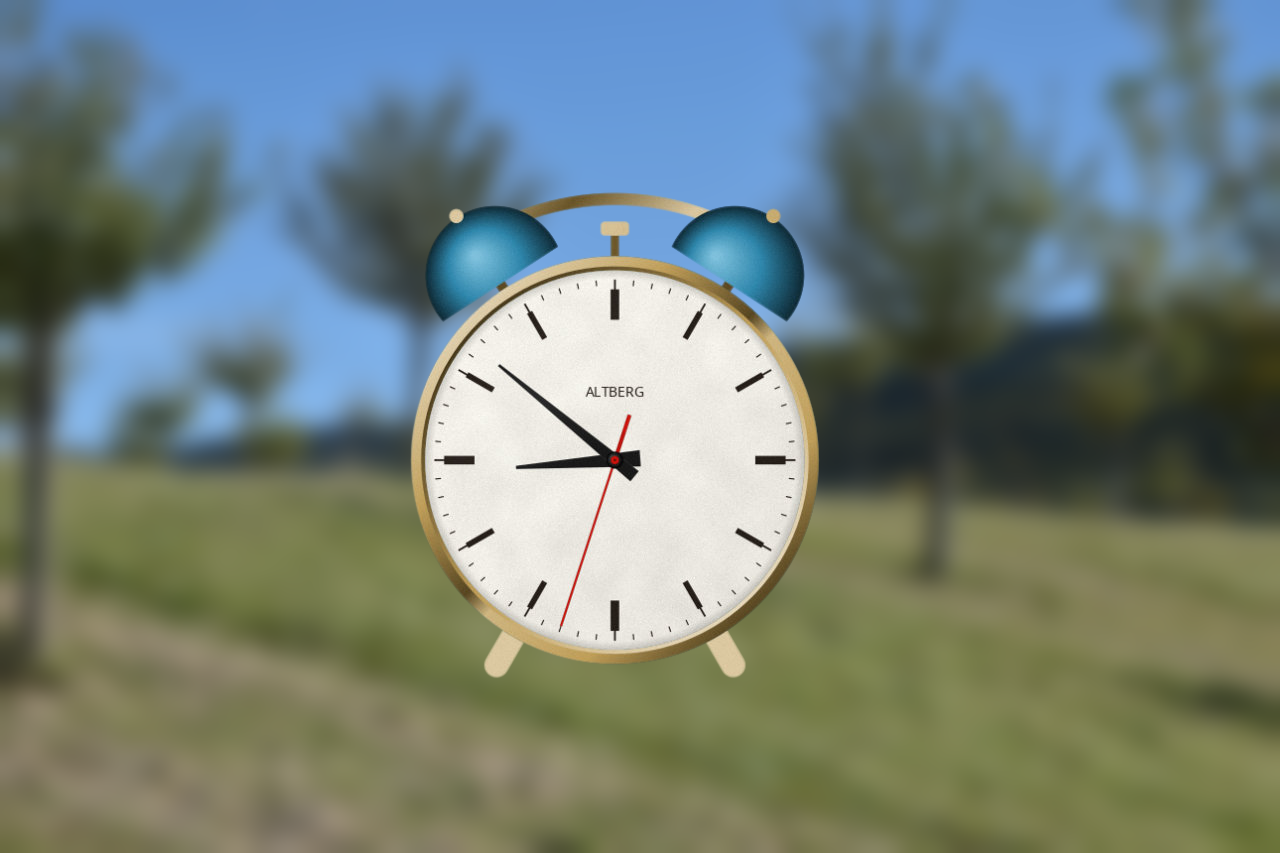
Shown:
**8:51:33**
